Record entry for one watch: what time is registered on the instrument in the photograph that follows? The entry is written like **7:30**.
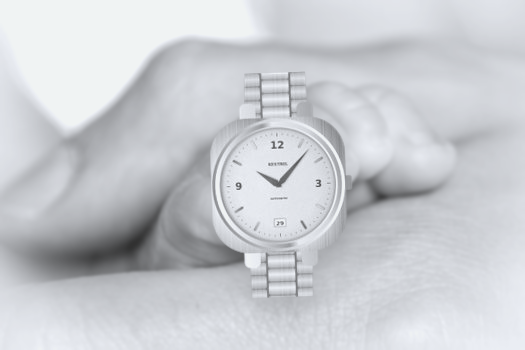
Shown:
**10:07**
